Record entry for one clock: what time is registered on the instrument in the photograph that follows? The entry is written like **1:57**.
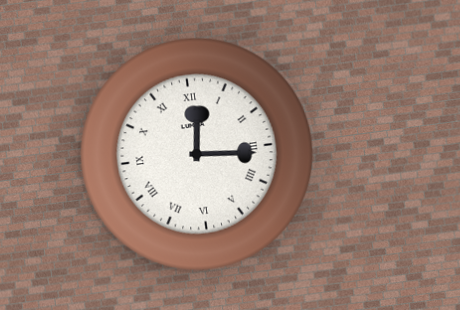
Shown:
**12:16**
